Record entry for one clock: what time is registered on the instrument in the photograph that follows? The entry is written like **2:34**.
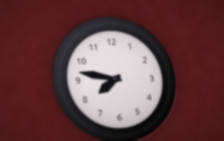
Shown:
**7:47**
